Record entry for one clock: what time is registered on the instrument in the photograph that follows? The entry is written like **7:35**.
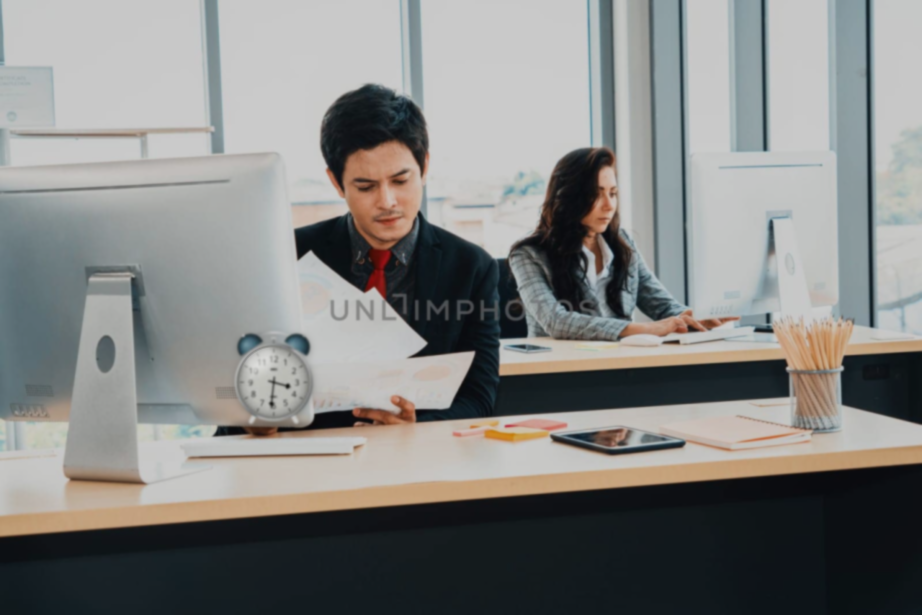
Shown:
**3:31**
